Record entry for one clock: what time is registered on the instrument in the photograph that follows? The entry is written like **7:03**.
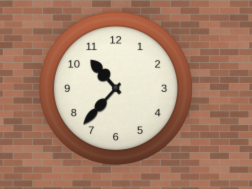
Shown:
**10:37**
